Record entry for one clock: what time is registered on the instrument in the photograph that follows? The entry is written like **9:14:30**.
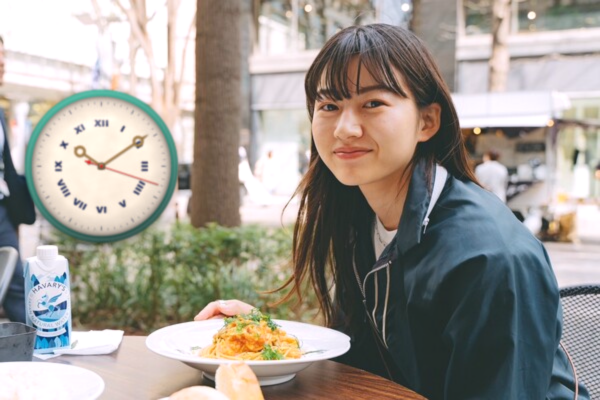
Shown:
**10:09:18**
